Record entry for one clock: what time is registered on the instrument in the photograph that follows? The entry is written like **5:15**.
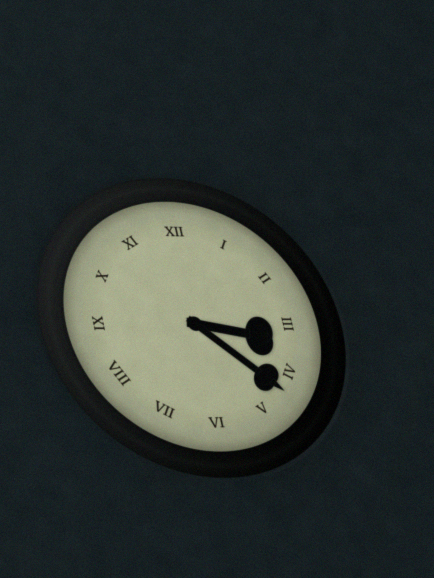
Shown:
**3:22**
